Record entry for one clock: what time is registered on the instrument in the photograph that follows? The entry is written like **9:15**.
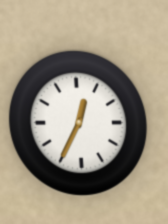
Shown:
**12:35**
